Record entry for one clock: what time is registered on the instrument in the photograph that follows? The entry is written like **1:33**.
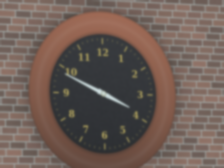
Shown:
**3:49**
